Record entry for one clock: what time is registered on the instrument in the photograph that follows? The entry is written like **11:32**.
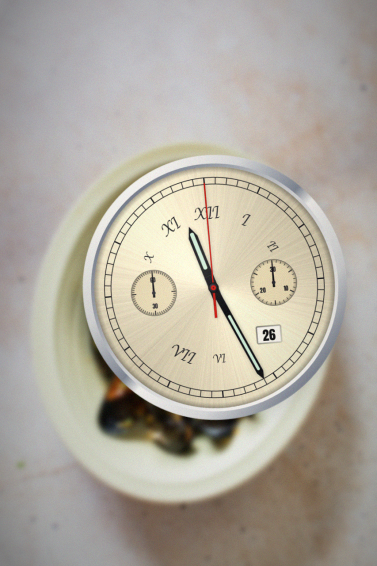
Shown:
**11:26**
